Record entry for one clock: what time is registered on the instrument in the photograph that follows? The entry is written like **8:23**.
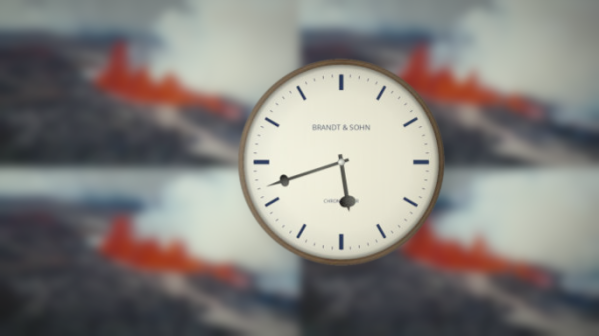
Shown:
**5:42**
